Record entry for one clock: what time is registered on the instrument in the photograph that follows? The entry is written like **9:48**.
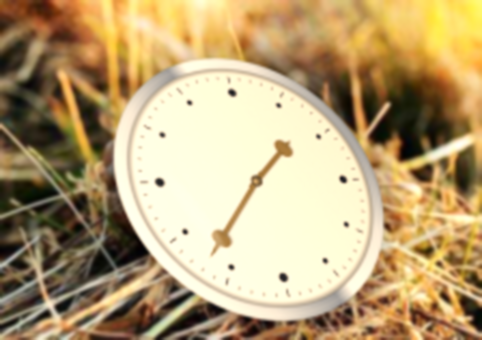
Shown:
**1:37**
